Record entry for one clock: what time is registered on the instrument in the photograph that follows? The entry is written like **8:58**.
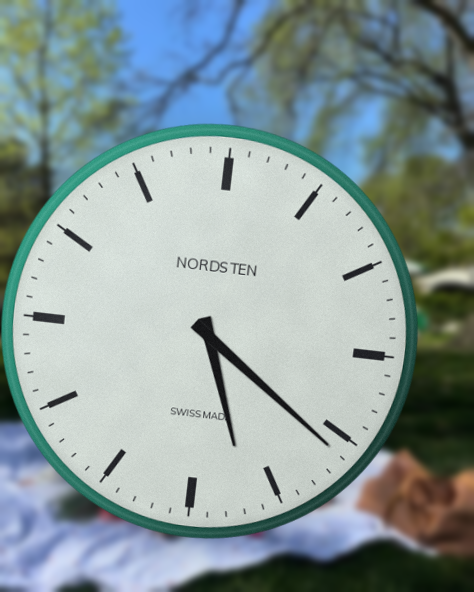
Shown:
**5:21**
